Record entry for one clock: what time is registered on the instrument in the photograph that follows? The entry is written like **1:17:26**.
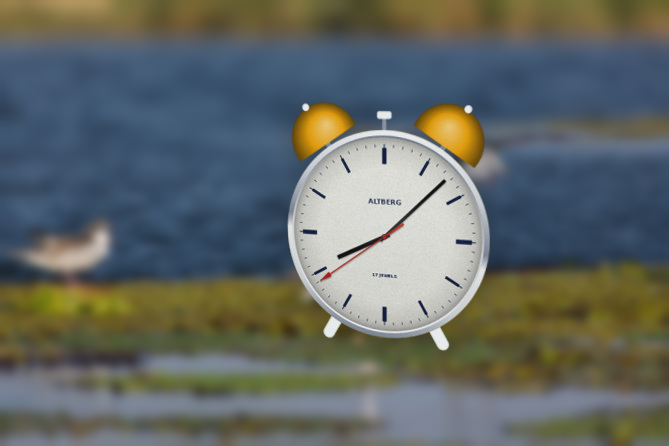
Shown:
**8:07:39**
